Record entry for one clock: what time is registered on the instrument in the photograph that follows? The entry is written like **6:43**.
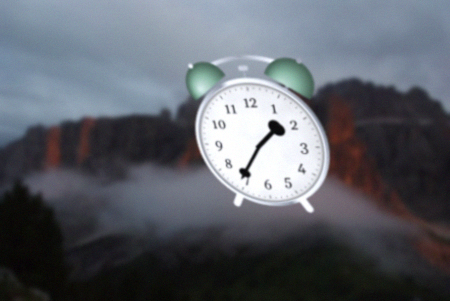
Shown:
**1:36**
